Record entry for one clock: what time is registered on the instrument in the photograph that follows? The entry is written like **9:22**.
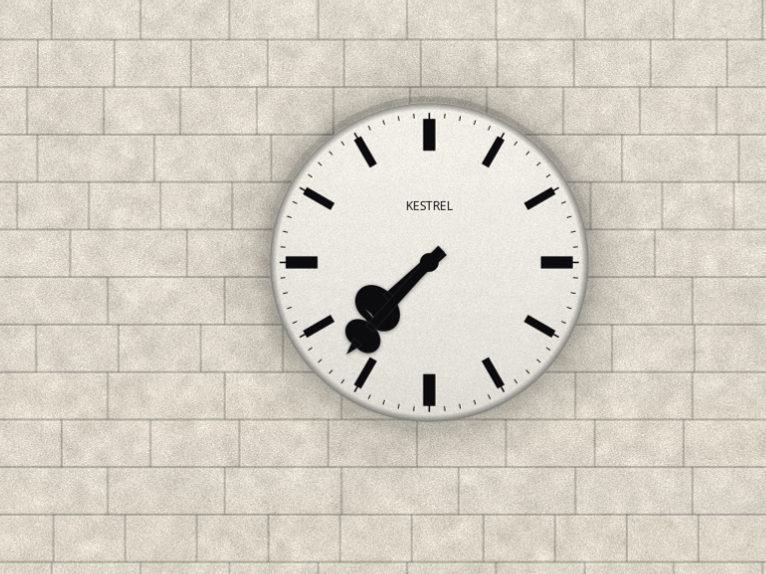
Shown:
**7:37**
